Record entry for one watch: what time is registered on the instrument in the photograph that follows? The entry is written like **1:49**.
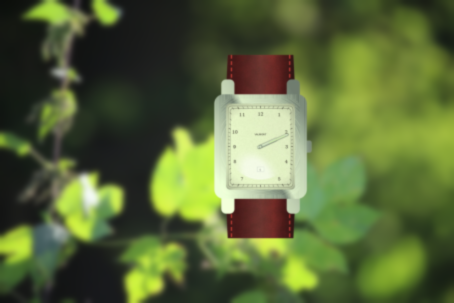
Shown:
**2:11**
